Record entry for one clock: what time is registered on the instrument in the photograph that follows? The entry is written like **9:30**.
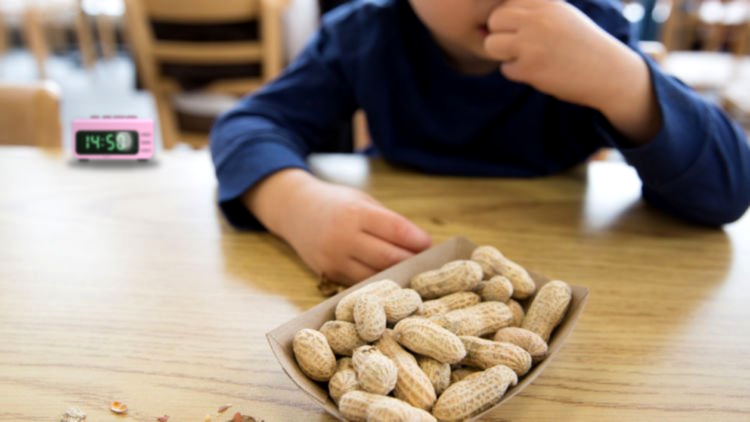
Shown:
**14:50**
